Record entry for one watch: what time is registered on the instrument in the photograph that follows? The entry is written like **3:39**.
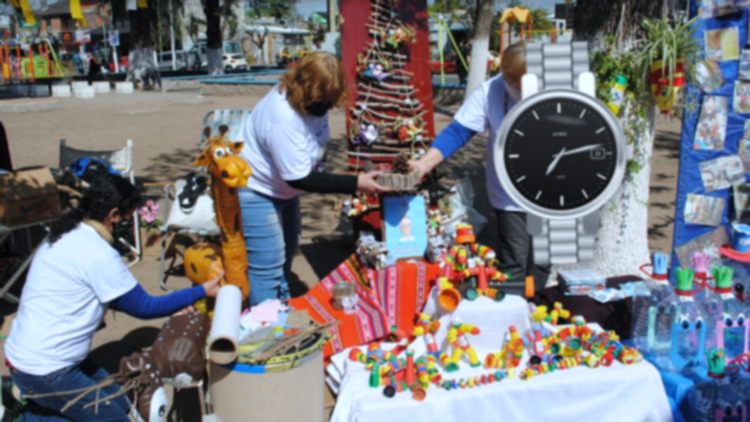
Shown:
**7:13**
